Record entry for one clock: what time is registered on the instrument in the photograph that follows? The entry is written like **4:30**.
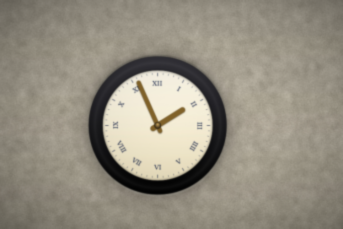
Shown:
**1:56**
